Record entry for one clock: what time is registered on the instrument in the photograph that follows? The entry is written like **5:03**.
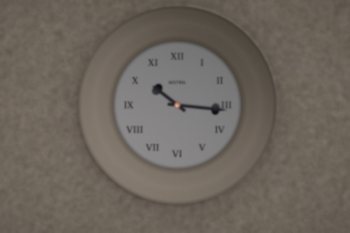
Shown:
**10:16**
